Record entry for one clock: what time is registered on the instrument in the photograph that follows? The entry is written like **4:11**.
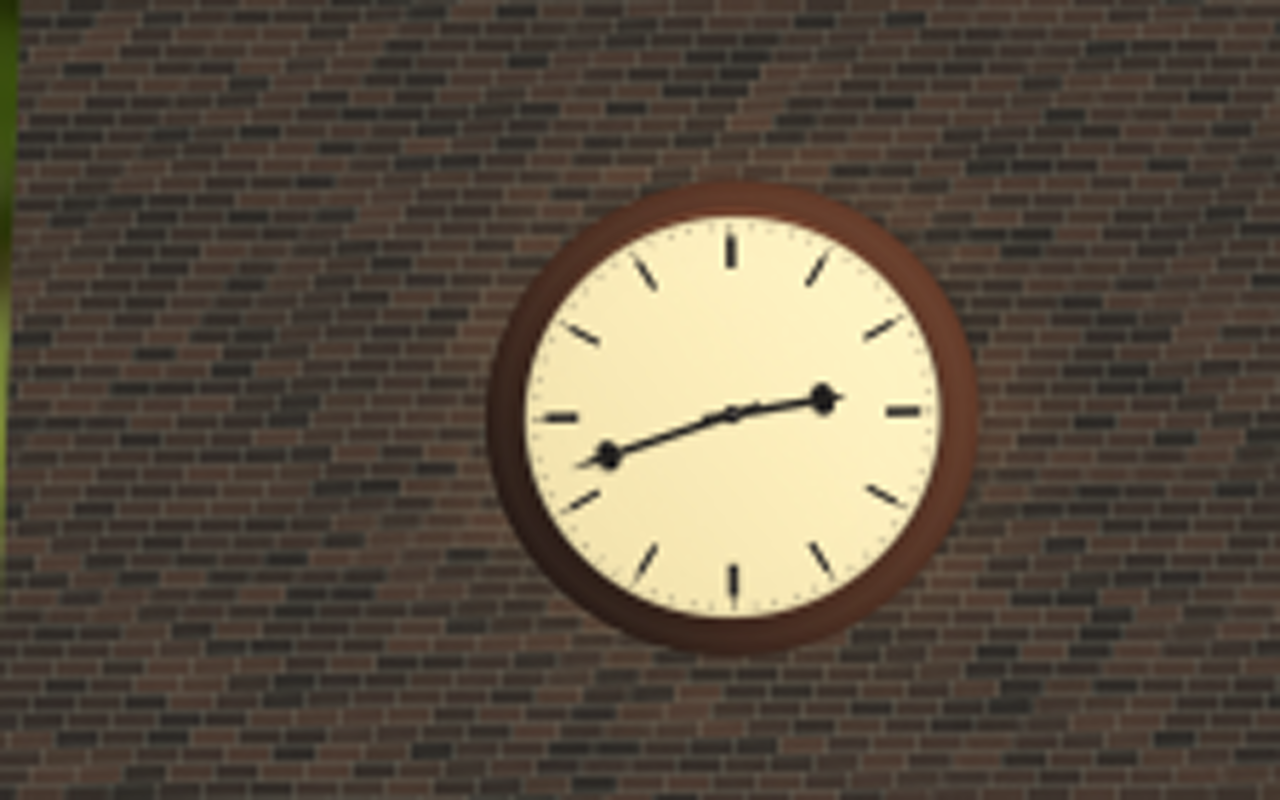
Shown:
**2:42**
